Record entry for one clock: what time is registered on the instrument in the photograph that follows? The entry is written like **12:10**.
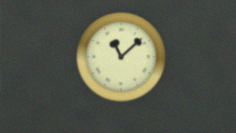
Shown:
**11:08**
